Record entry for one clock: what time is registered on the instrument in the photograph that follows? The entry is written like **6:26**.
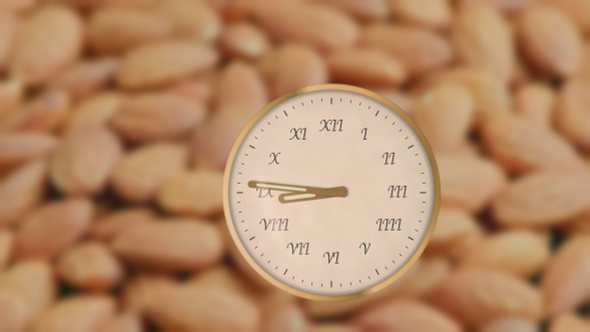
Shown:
**8:46**
